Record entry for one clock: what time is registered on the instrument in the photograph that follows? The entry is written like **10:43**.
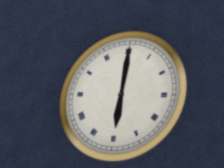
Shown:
**6:00**
